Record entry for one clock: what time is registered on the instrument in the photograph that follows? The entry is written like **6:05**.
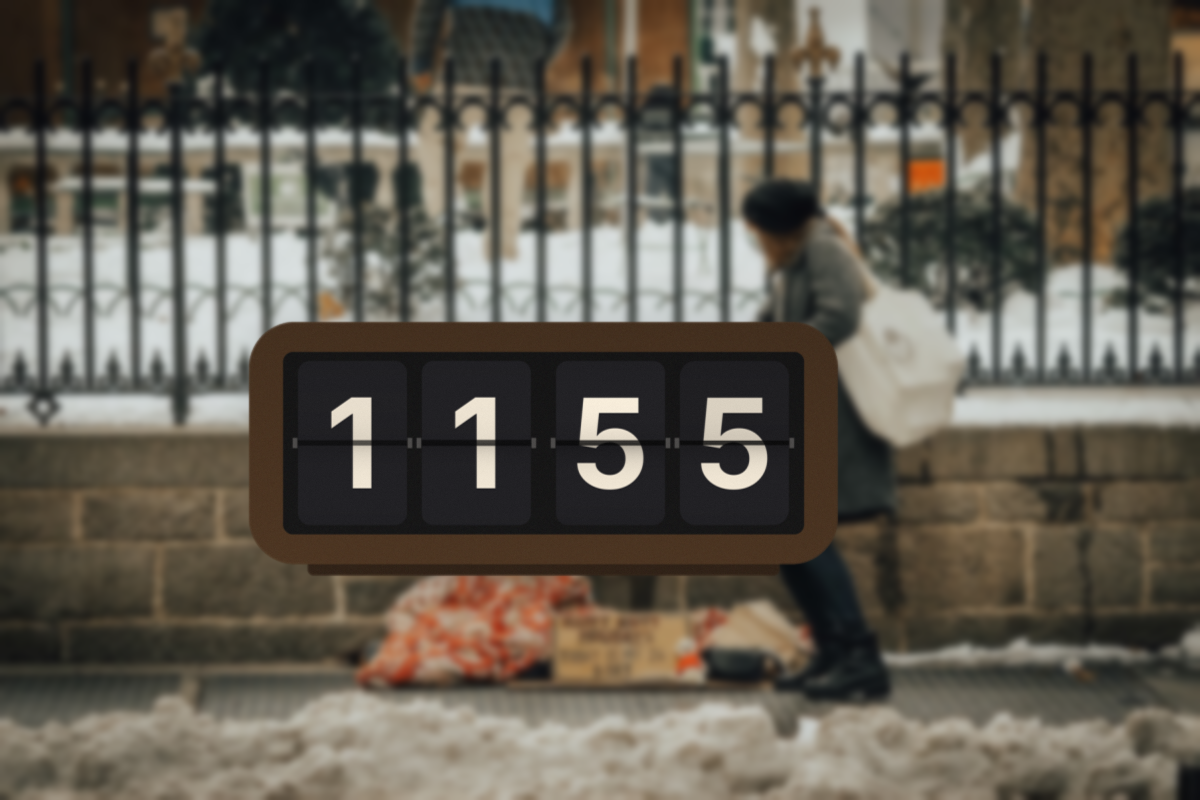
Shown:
**11:55**
